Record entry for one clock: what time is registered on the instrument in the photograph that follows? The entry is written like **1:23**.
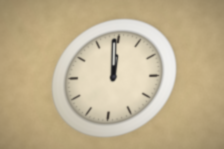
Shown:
**11:59**
